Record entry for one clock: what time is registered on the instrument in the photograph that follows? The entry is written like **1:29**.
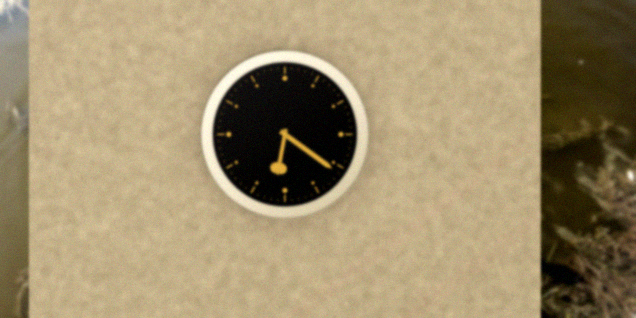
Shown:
**6:21**
